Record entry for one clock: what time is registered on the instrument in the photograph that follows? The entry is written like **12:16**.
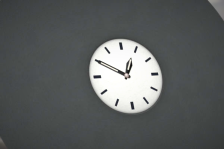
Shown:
**12:50**
